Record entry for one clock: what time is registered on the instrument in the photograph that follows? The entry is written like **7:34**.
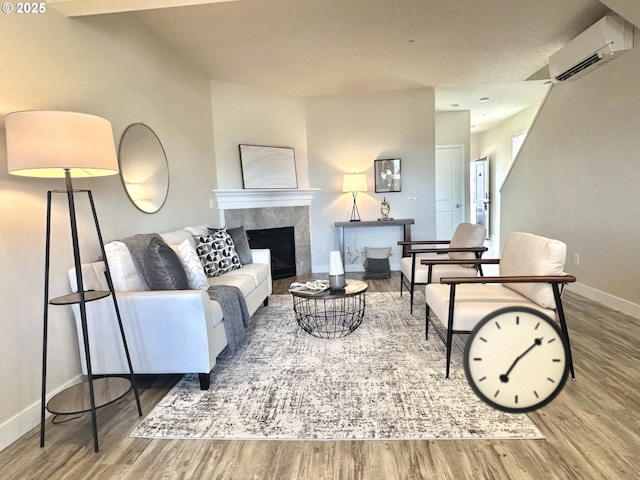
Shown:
**7:08**
